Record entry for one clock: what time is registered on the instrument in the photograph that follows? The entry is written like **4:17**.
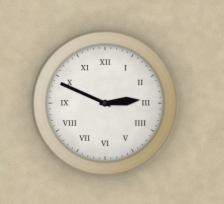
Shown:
**2:49**
